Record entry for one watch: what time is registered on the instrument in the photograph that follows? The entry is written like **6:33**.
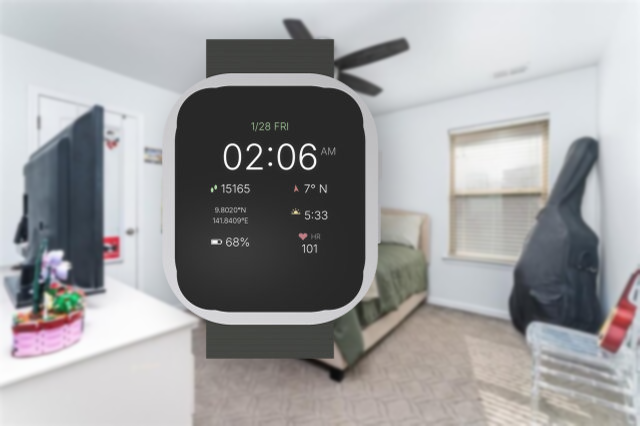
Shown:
**2:06**
